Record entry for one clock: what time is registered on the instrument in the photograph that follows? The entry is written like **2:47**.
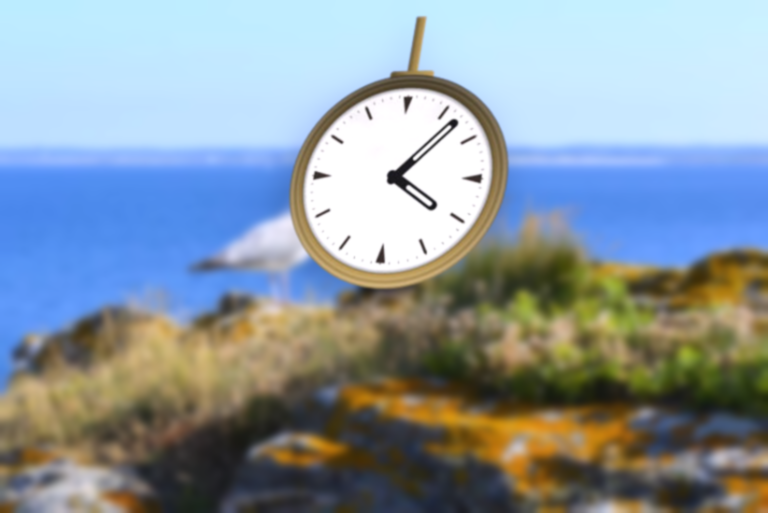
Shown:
**4:07**
